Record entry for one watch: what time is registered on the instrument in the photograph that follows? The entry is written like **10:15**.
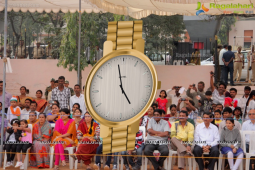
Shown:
**4:58**
